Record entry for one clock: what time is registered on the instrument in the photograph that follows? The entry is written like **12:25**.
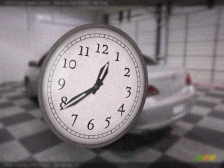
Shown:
**12:39**
